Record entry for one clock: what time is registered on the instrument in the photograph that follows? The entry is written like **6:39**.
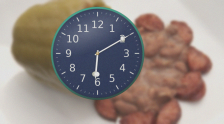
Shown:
**6:10**
